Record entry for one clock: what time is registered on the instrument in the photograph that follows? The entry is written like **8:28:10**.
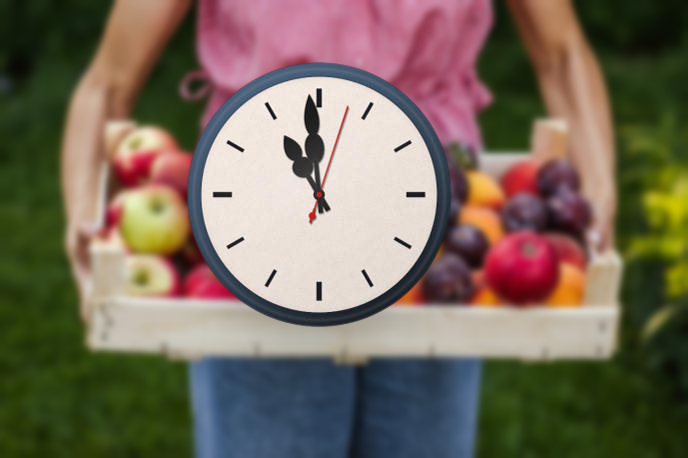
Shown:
**10:59:03**
